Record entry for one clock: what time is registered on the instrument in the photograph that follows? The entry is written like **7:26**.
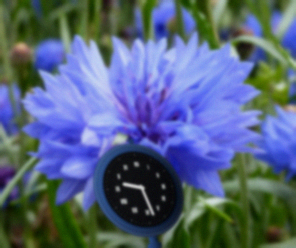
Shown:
**9:28**
